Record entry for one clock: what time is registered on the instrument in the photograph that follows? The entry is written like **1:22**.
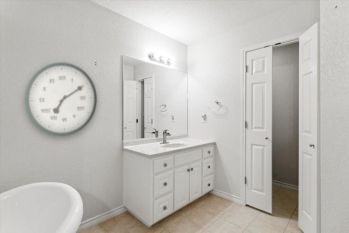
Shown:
**7:10**
